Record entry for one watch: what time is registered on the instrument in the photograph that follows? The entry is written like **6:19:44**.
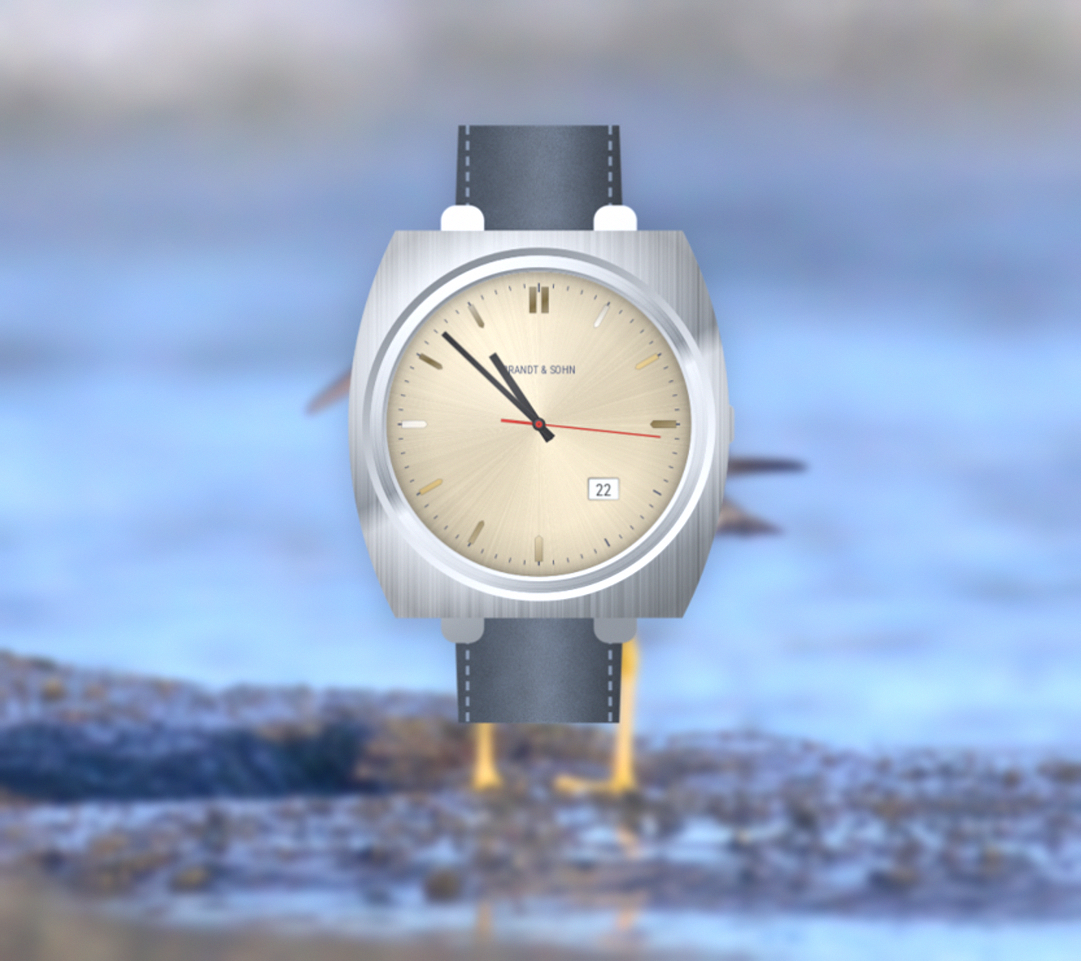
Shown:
**10:52:16**
